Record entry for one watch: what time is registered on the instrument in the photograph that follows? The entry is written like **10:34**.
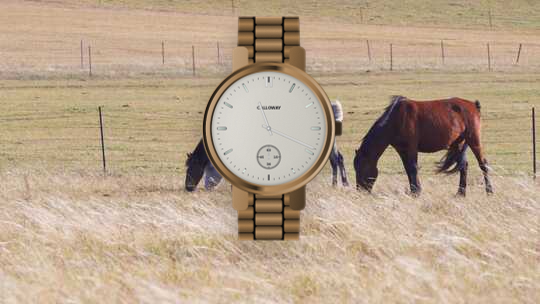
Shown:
**11:19**
